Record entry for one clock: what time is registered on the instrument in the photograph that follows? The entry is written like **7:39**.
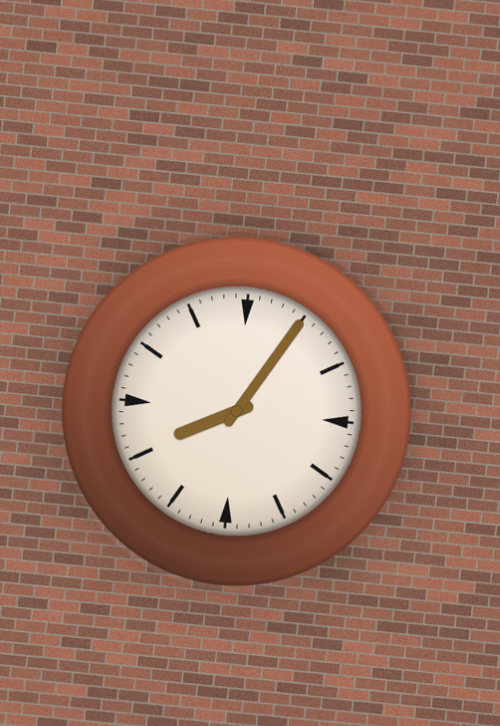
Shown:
**8:05**
